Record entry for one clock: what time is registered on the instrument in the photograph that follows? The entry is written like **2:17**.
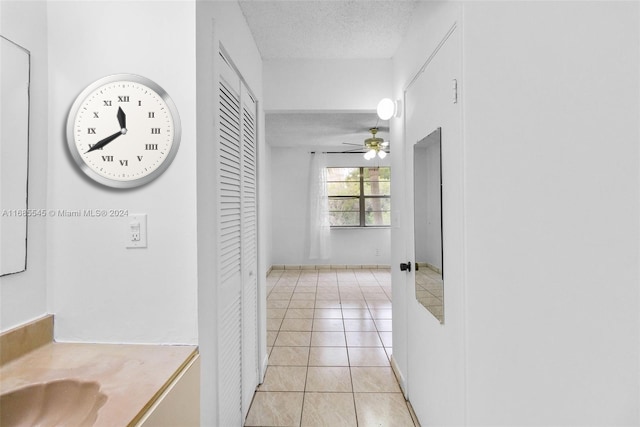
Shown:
**11:40**
